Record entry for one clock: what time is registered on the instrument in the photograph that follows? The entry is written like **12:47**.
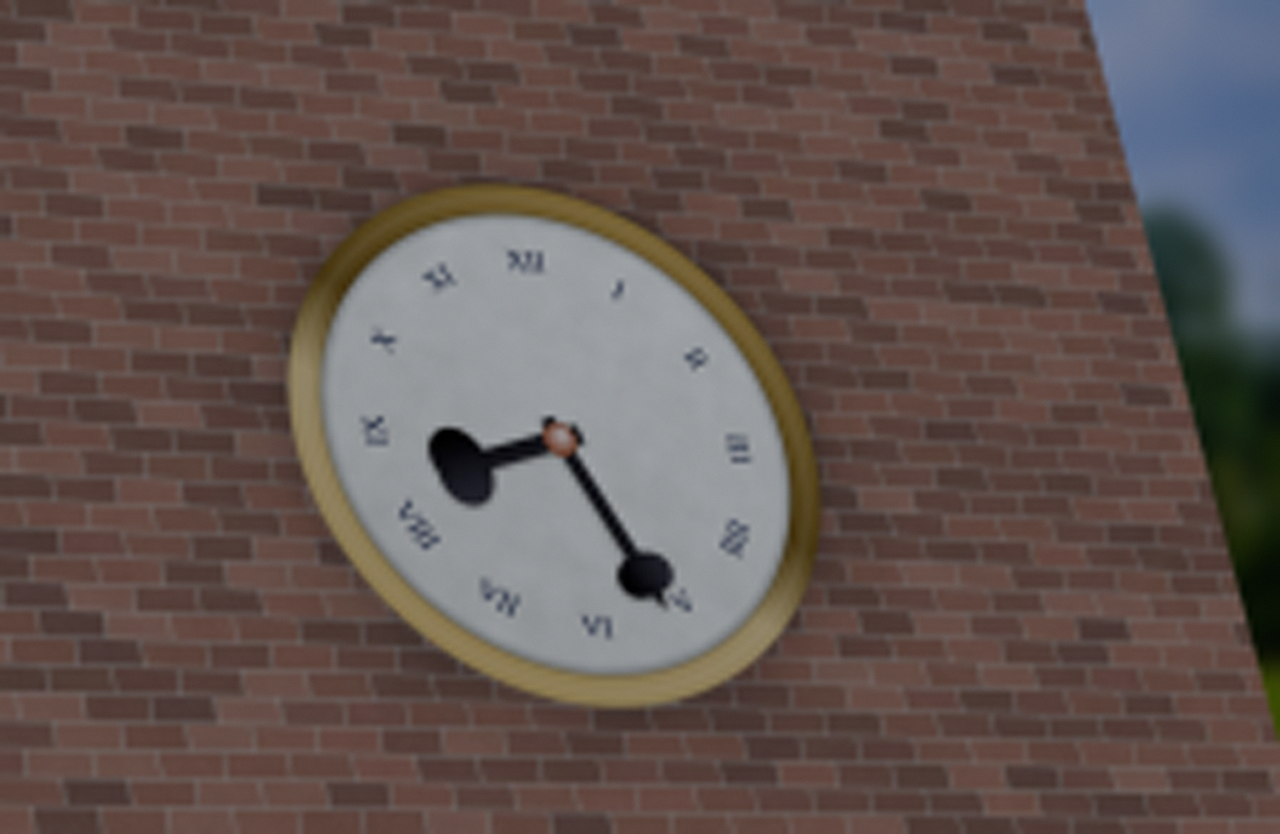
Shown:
**8:26**
